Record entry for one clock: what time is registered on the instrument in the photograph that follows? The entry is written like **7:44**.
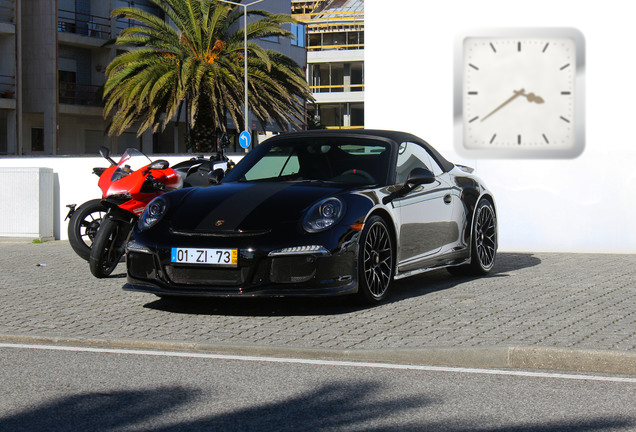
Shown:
**3:39**
